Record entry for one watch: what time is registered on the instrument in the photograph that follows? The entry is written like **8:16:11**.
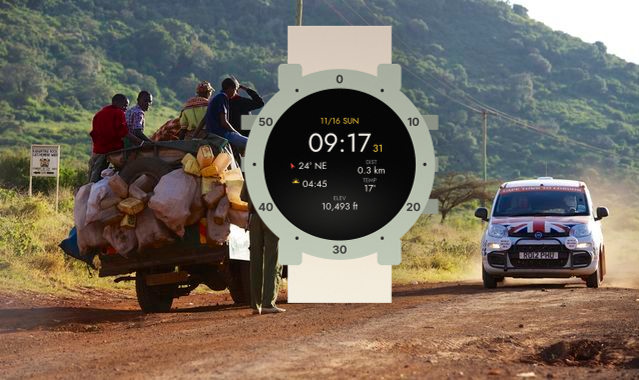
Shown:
**9:17:31**
